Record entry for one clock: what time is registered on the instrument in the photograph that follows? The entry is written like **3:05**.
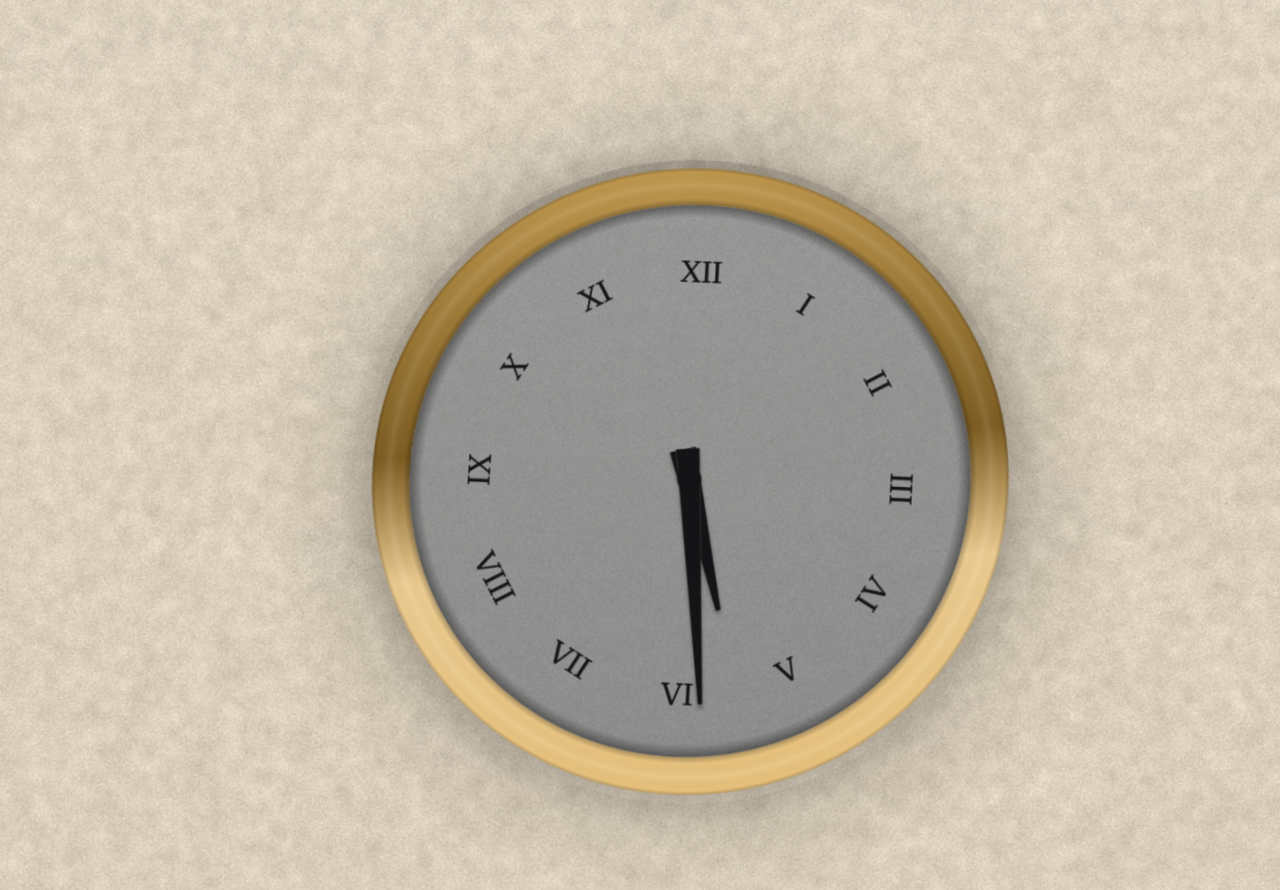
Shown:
**5:29**
